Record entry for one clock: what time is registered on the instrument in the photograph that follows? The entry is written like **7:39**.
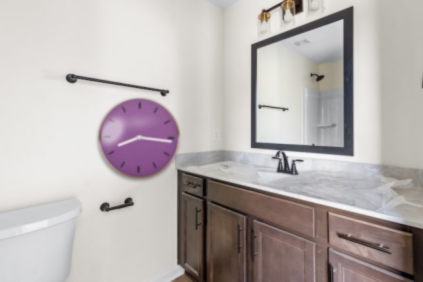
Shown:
**8:16**
